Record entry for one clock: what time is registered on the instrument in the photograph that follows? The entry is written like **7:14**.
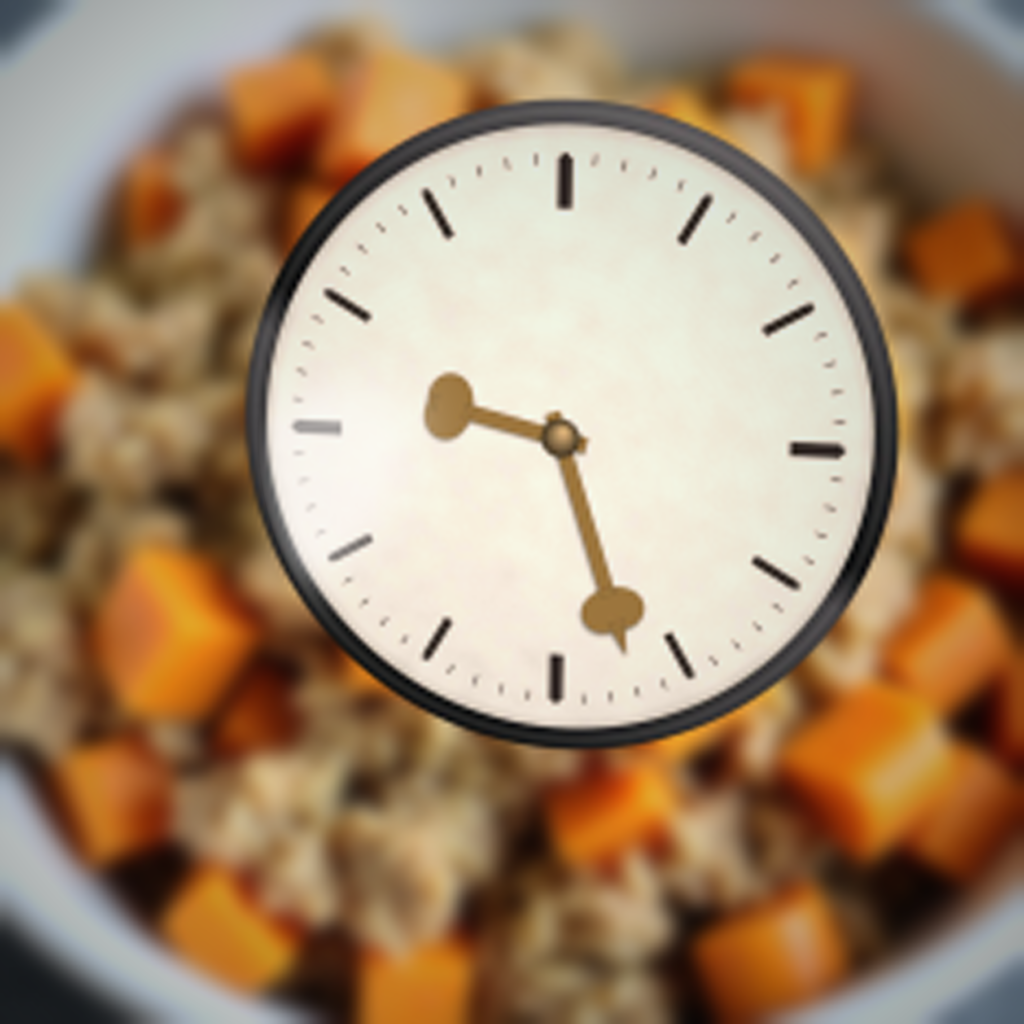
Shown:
**9:27**
